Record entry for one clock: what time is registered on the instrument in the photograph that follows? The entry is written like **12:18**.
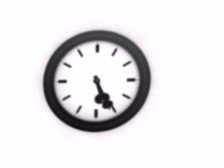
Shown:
**5:26**
